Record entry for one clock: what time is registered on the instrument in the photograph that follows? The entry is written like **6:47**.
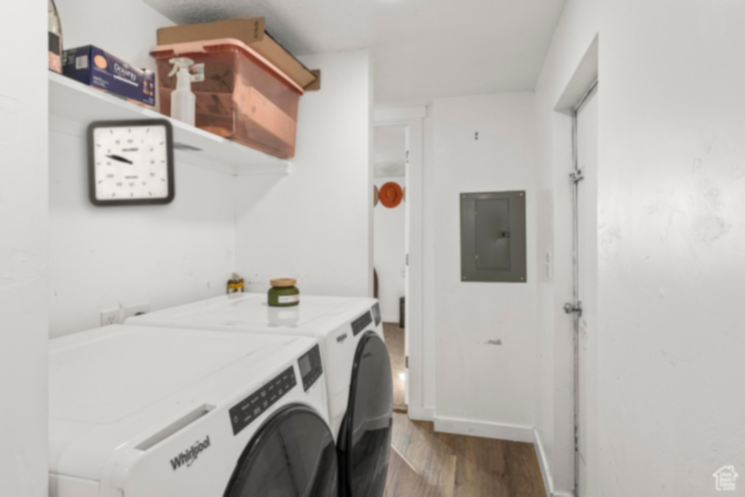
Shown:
**9:48**
